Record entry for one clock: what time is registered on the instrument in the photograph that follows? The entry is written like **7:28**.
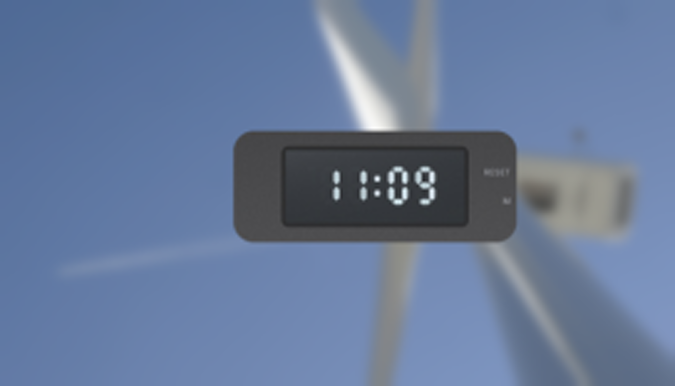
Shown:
**11:09**
